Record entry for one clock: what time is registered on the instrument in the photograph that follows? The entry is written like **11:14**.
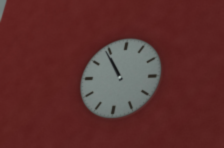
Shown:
**10:54**
